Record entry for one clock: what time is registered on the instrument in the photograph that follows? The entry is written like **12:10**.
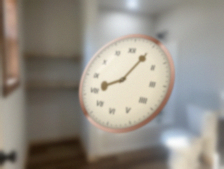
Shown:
**8:05**
